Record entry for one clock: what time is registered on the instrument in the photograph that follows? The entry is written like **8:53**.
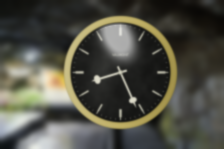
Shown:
**8:26**
